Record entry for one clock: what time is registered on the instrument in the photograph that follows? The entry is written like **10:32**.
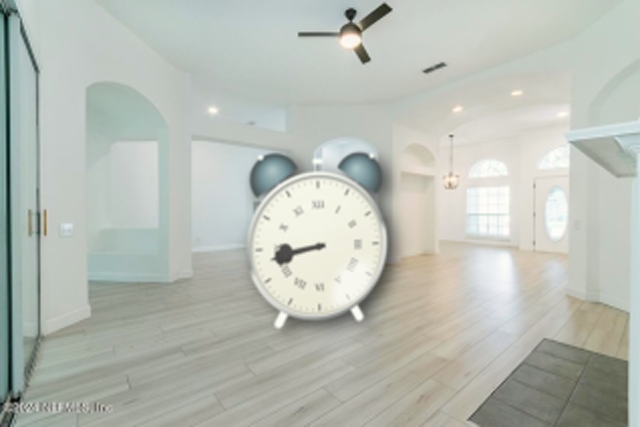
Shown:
**8:43**
